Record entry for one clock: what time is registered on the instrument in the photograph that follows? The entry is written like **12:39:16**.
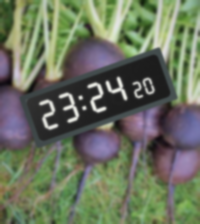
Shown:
**23:24:20**
